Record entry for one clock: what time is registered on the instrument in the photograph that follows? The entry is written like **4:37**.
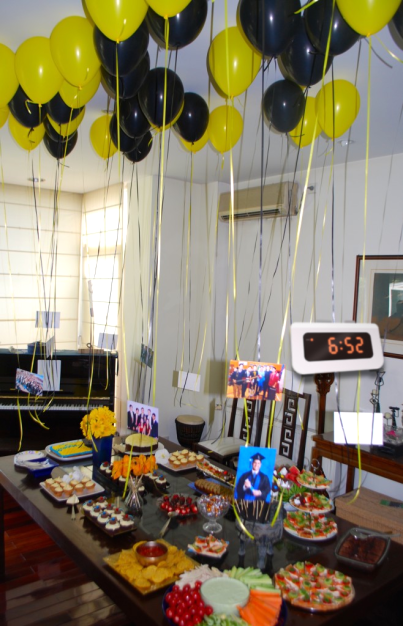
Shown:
**6:52**
